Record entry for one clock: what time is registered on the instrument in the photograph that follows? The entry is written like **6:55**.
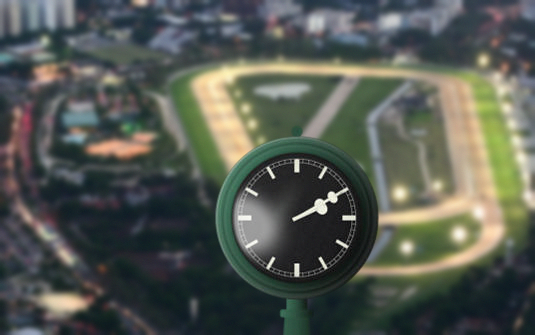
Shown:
**2:10**
